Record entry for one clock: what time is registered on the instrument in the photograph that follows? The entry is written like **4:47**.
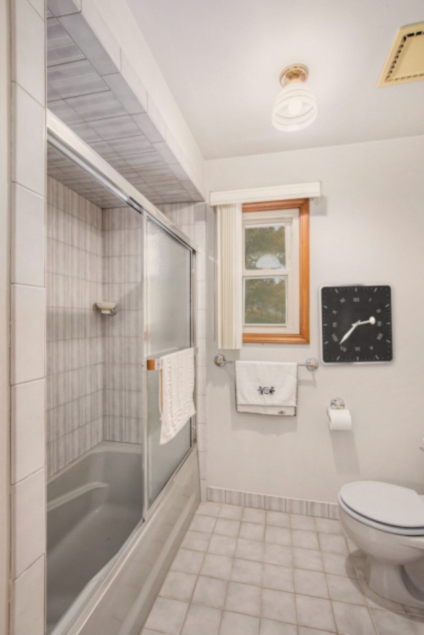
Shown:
**2:37**
